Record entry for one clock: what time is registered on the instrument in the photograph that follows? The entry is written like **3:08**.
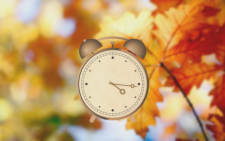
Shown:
**4:16**
